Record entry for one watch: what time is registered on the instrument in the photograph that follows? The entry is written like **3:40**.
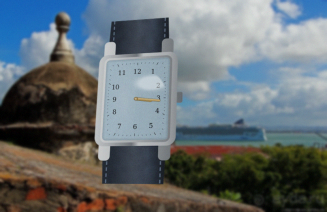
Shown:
**3:16**
